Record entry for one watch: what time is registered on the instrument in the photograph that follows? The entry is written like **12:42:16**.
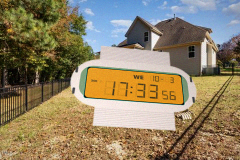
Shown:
**17:33:56**
